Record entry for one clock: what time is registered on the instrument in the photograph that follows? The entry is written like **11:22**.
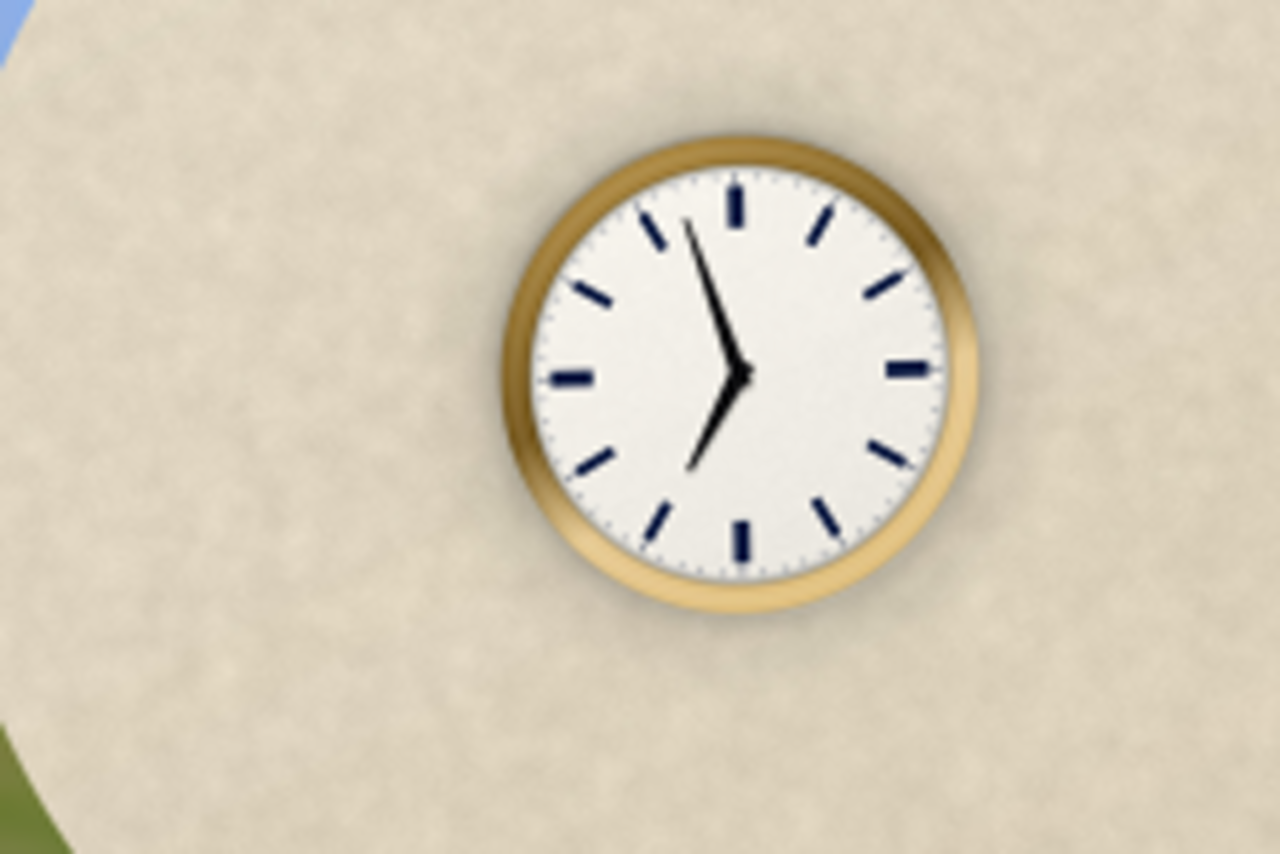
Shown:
**6:57**
